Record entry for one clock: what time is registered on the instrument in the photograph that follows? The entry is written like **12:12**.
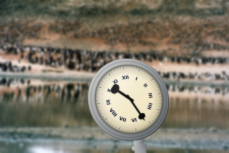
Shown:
**10:26**
